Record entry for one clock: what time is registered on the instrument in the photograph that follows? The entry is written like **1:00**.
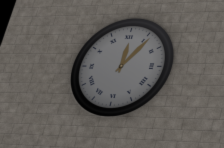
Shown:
**12:06**
